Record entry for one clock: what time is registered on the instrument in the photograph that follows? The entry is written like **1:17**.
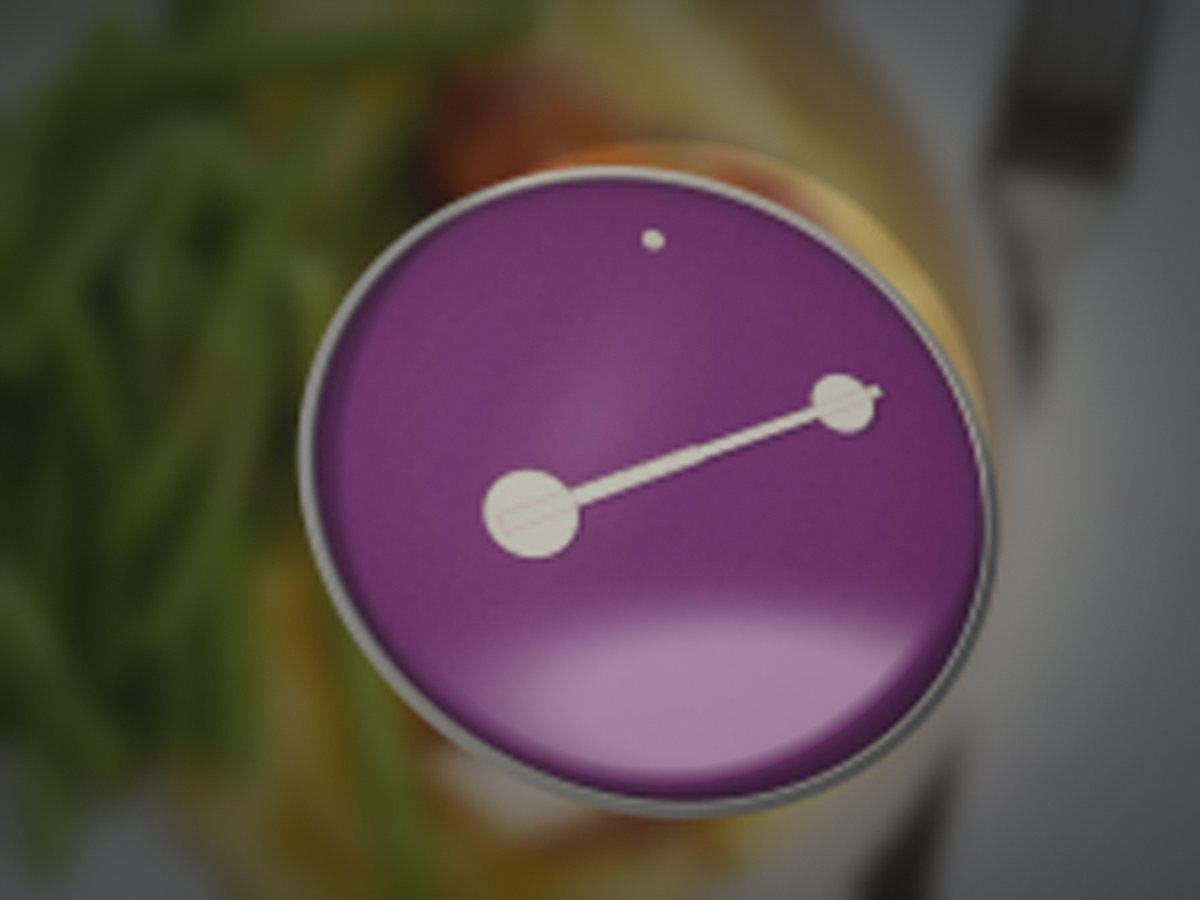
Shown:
**8:11**
